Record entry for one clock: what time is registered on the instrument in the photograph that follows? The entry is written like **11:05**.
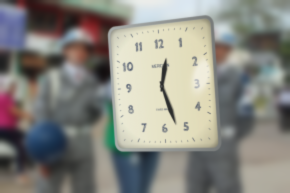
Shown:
**12:27**
